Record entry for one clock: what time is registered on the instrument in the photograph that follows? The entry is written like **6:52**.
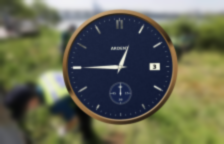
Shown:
**12:45**
